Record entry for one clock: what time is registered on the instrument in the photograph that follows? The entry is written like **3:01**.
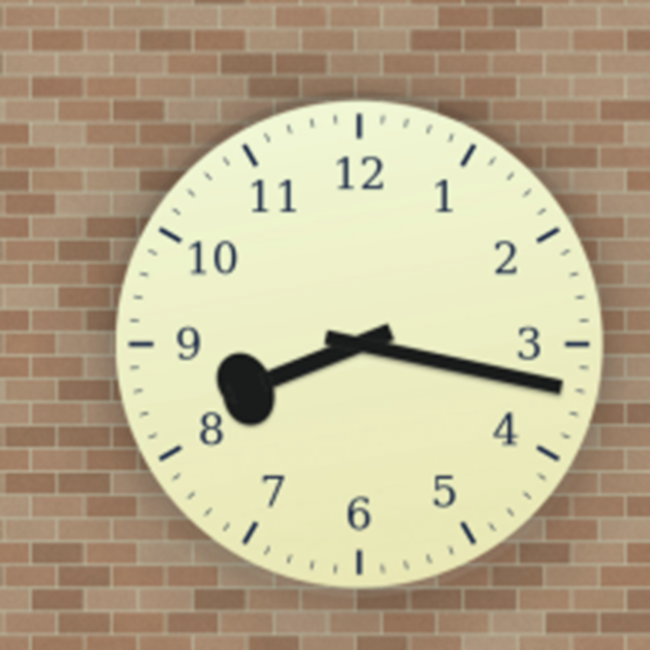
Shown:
**8:17**
